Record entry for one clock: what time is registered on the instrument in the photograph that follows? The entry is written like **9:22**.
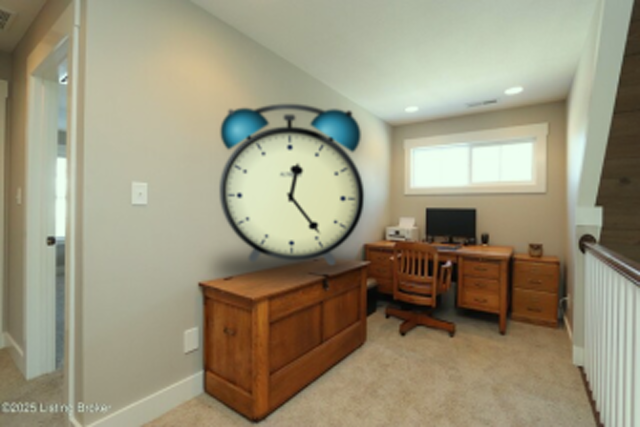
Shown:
**12:24**
